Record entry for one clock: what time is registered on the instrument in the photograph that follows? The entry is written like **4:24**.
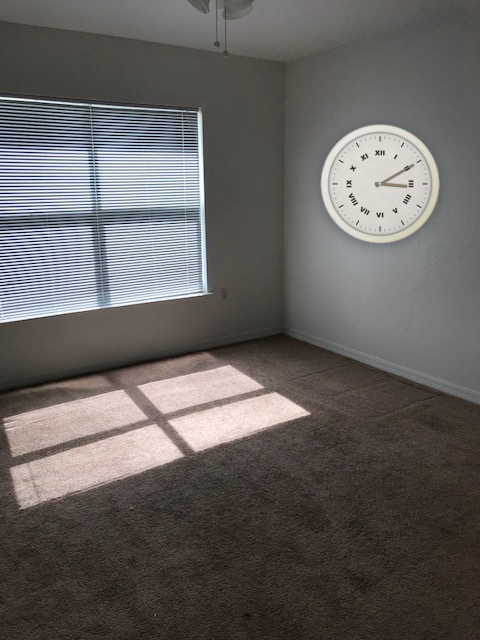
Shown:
**3:10**
